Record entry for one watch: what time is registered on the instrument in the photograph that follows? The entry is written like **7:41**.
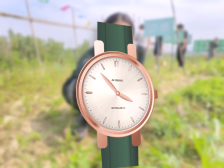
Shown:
**3:53**
